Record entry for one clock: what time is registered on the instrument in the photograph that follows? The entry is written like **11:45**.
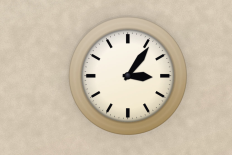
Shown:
**3:06**
